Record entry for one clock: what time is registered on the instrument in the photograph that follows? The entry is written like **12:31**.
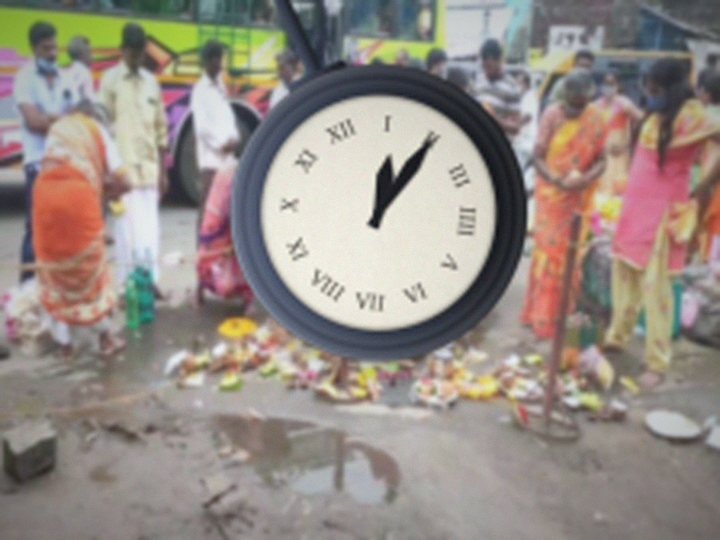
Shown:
**1:10**
